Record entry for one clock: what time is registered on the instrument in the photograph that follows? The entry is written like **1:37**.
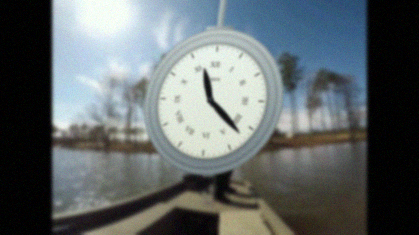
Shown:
**11:22**
